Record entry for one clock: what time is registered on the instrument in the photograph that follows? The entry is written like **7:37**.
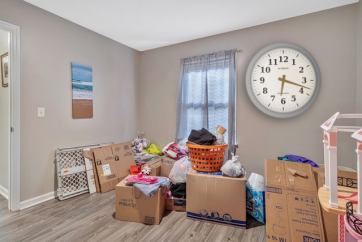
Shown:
**6:18**
